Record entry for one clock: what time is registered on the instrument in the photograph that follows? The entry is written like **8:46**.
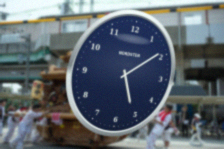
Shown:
**5:09**
